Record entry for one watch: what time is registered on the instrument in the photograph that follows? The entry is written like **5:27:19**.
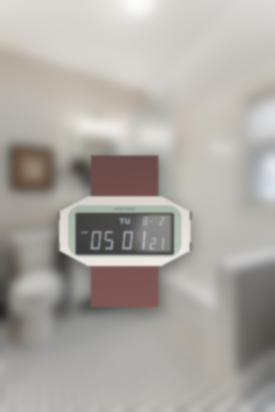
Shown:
**5:01:21**
